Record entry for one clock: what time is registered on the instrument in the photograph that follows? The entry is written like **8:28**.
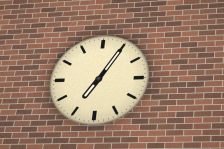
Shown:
**7:05**
